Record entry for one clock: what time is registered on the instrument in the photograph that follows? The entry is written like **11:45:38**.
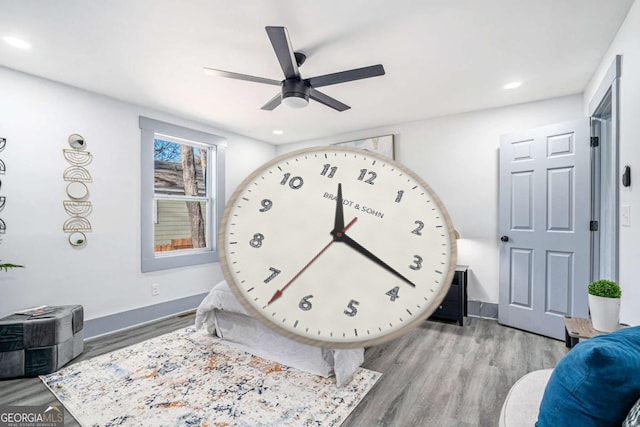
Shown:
**11:17:33**
